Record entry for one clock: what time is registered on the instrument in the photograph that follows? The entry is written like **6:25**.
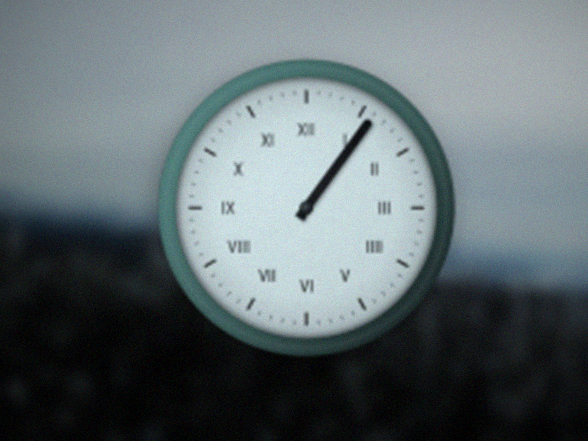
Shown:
**1:06**
